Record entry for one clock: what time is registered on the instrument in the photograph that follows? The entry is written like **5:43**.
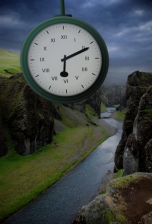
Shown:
**6:11**
